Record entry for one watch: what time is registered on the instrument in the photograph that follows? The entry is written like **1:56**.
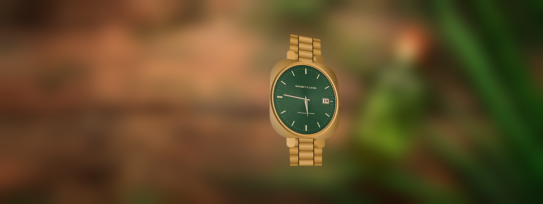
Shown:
**5:46**
